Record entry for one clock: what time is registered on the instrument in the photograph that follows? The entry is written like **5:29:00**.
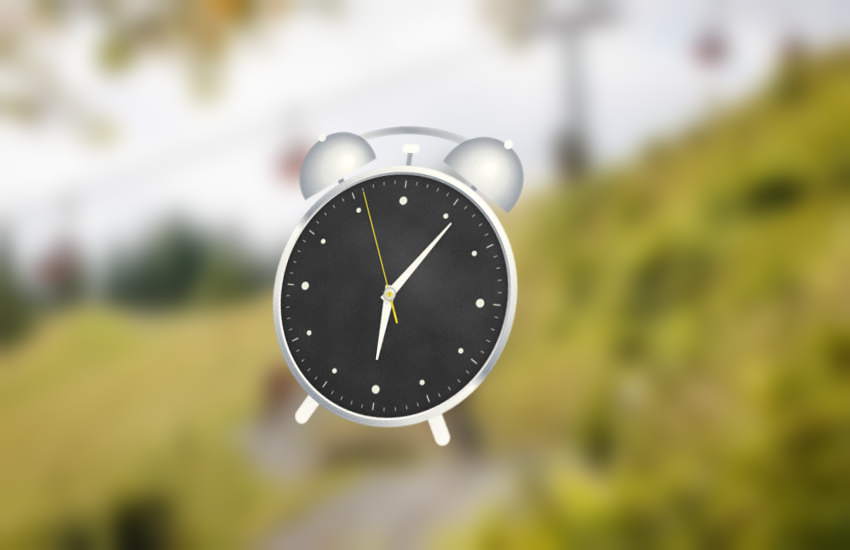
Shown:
**6:05:56**
